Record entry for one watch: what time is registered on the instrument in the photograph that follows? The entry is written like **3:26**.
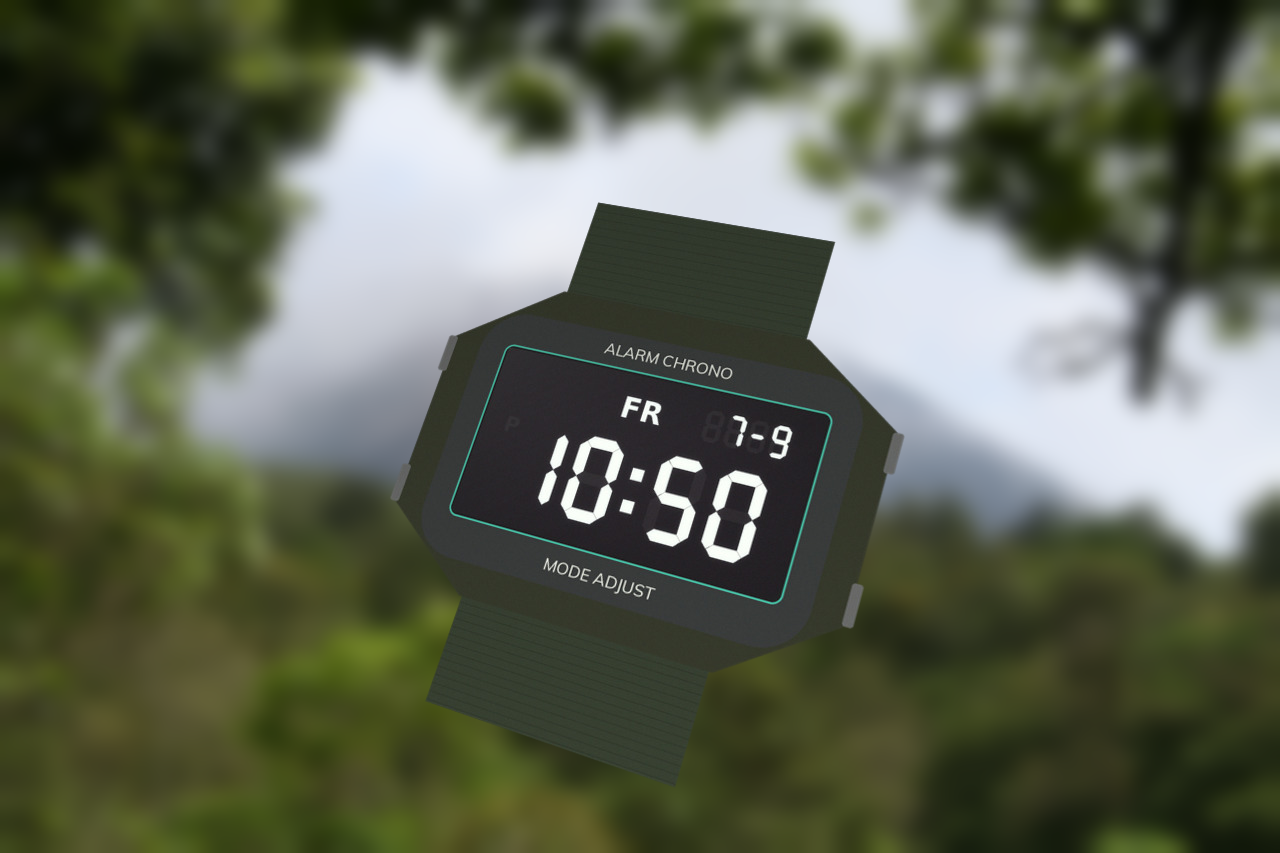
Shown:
**10:50**
